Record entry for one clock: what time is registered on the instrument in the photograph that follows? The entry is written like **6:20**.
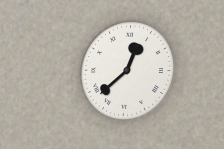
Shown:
**12:38**
